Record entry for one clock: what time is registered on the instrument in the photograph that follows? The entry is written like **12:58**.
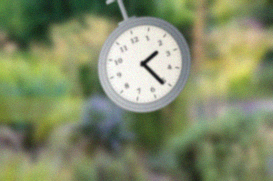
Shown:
**2:26**
